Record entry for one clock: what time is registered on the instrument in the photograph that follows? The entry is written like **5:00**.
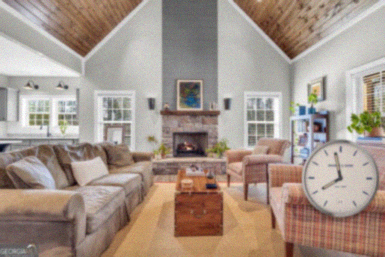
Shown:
**7:58**
